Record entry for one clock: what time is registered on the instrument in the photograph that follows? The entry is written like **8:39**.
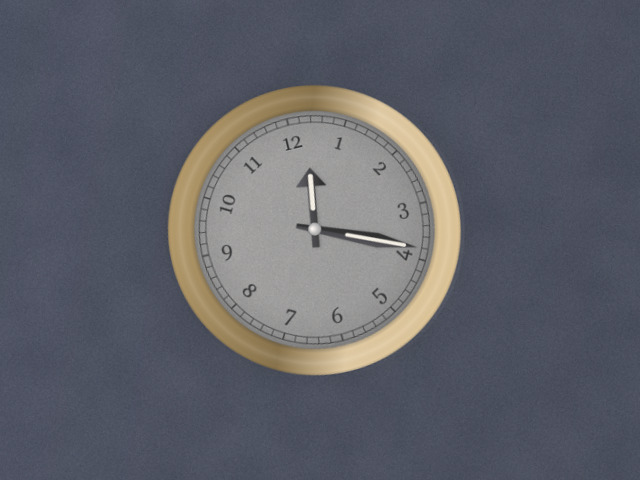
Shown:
**12:19**
